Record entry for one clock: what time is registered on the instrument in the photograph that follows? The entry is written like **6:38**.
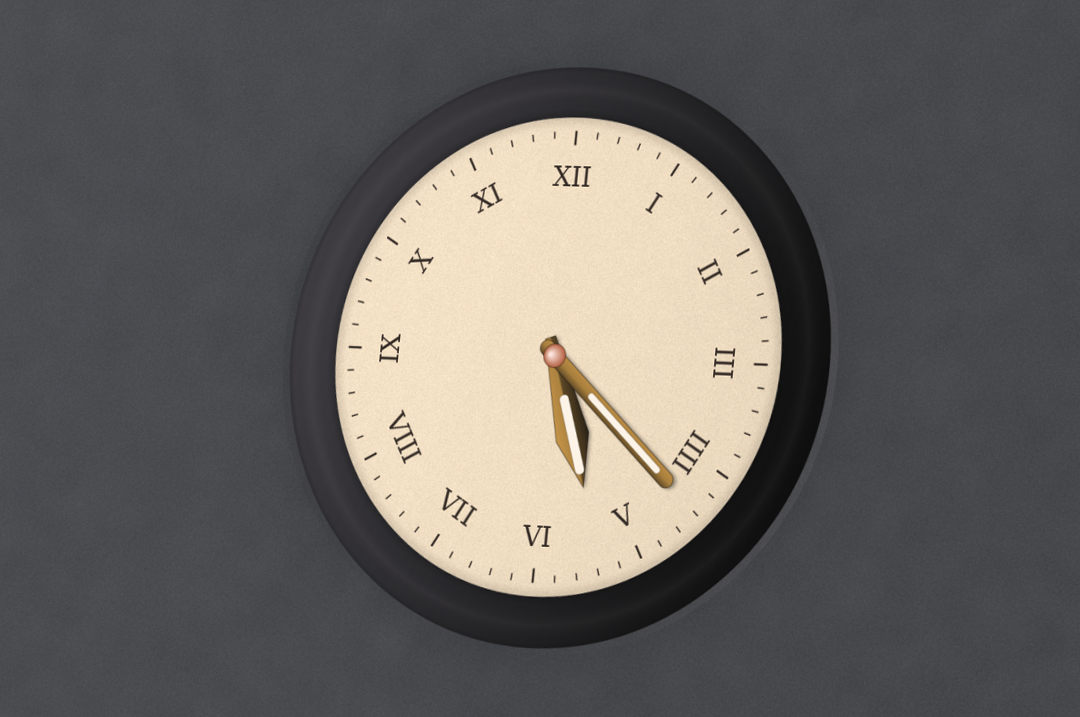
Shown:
**5:22**
